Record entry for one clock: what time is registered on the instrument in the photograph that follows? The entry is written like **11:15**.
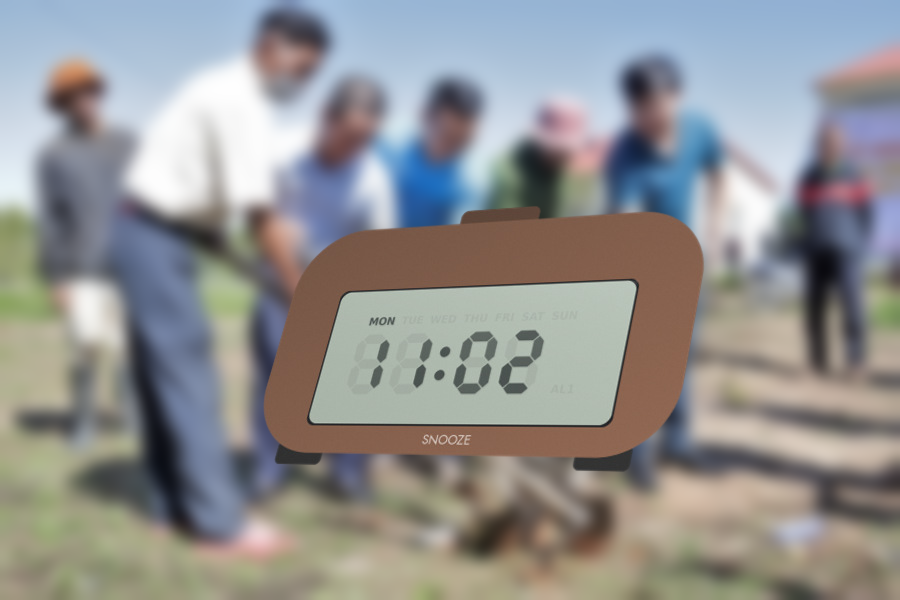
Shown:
**11:02**
